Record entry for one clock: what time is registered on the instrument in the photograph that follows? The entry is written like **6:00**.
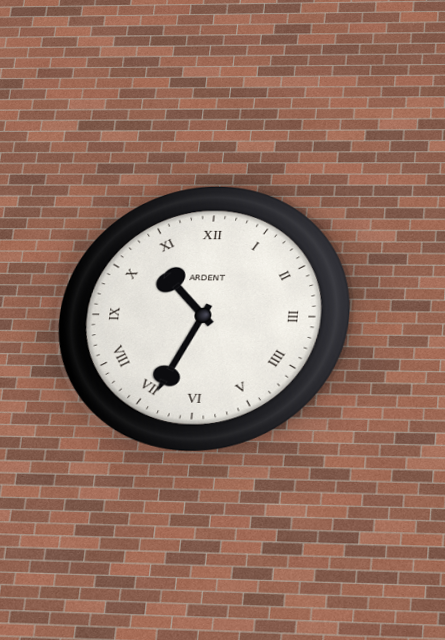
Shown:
**10:34**
